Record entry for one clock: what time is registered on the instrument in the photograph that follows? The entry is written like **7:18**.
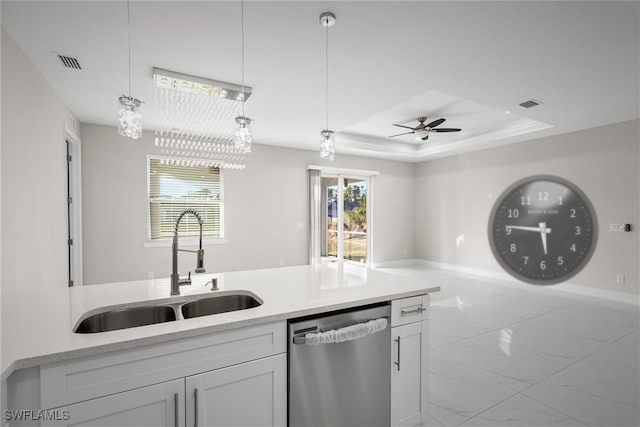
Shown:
**5:46**
